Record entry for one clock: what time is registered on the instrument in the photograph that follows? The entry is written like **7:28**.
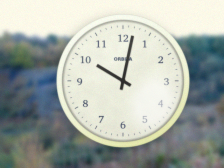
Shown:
**10:02**
